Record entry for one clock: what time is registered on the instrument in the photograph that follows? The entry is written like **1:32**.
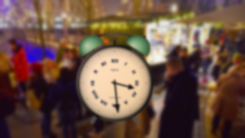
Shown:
**3:29**
